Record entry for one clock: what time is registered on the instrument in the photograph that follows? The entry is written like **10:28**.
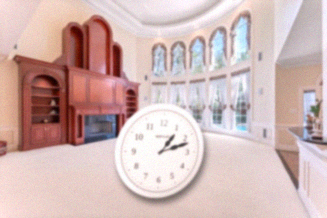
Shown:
**1:12**
